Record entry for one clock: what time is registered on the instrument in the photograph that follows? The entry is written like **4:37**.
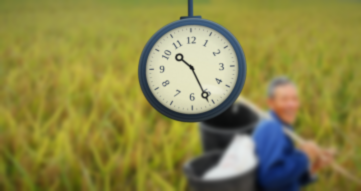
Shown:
**10:26**
